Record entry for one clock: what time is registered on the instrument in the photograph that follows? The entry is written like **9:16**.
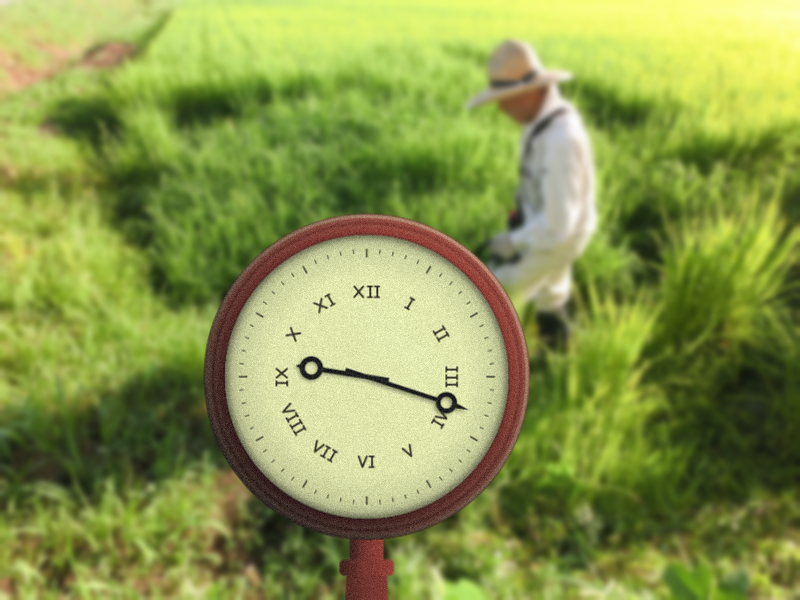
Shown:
**9:18**
